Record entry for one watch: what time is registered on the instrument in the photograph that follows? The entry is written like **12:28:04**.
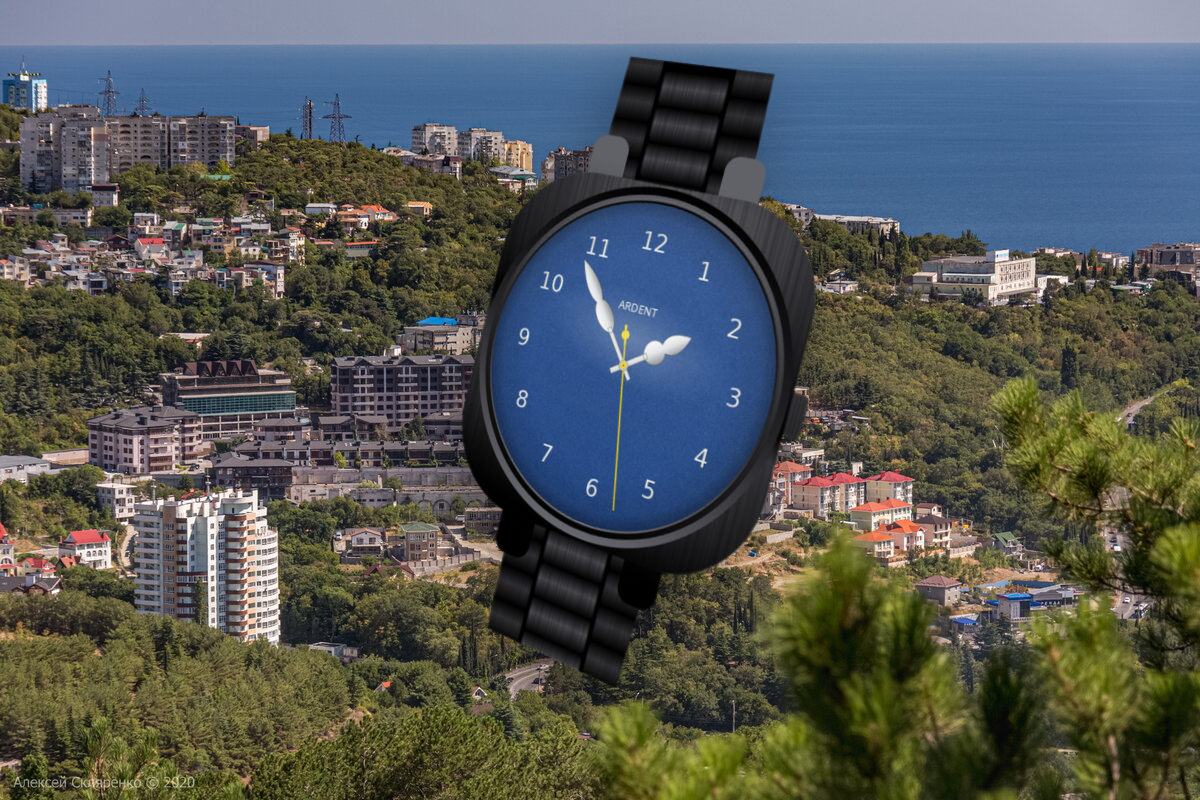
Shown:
**1:53:28**
